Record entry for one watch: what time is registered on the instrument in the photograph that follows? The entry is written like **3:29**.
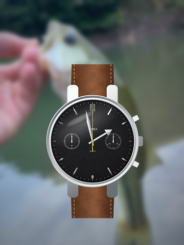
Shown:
**1:58**
